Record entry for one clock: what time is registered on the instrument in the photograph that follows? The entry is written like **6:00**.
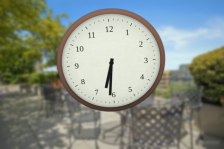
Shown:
**6:31**
